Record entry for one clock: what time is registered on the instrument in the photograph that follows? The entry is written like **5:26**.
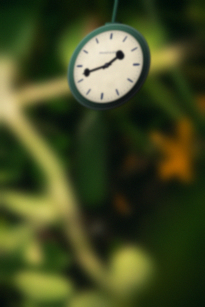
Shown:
**1:42**
